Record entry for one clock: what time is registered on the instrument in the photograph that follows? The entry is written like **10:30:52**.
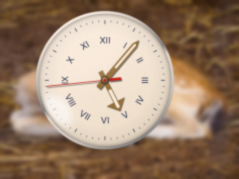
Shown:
**5:06:44**
